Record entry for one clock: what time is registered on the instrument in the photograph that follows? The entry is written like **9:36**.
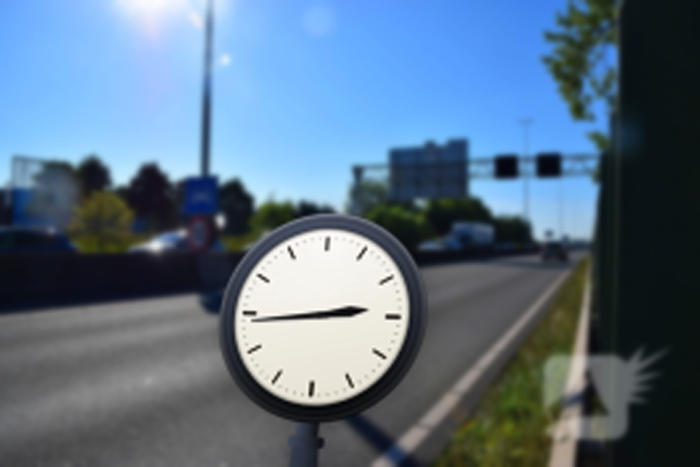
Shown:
**2:44**
